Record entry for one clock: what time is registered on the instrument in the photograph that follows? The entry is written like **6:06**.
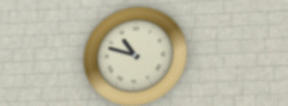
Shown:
**10:48**
